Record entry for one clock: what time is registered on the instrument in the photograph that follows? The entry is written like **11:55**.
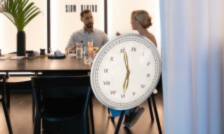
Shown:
**5:56**
